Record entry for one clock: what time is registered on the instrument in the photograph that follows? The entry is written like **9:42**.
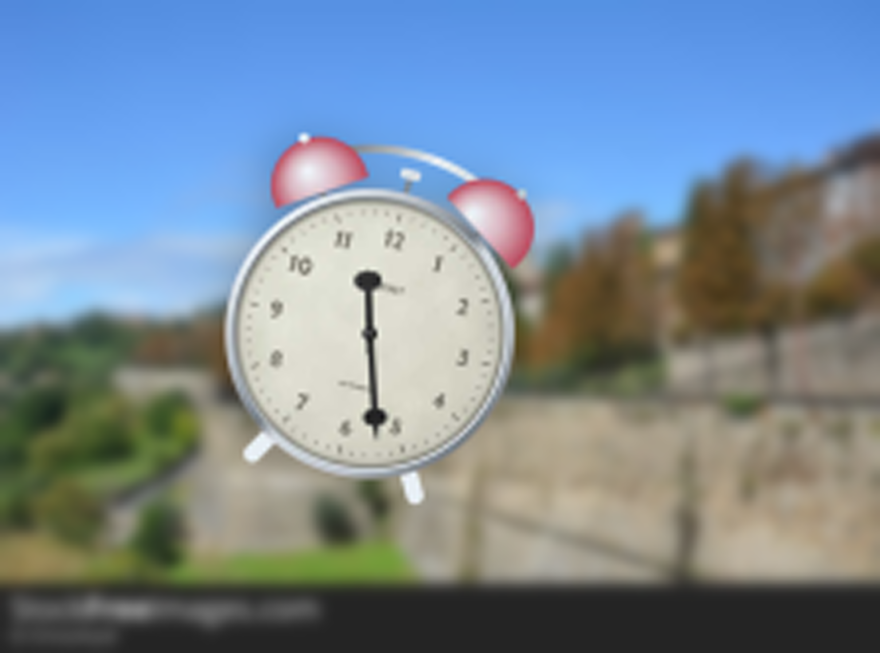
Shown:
**11:27**
